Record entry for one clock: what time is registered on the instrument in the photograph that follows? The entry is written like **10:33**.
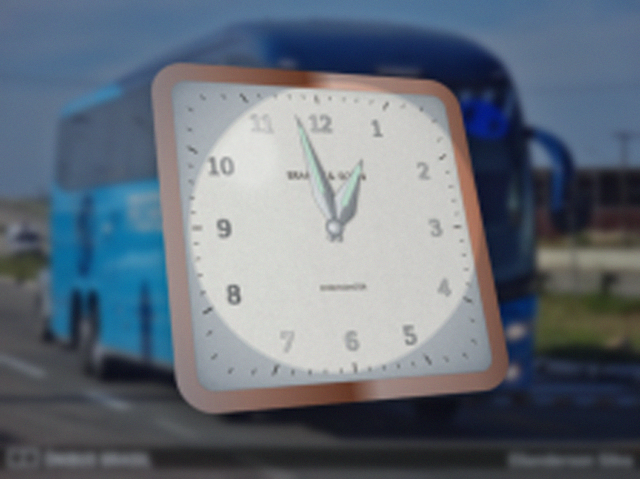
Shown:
**12:58**
